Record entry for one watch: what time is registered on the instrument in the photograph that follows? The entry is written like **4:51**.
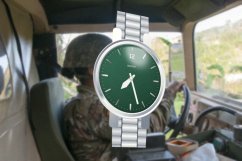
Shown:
**7:27**
